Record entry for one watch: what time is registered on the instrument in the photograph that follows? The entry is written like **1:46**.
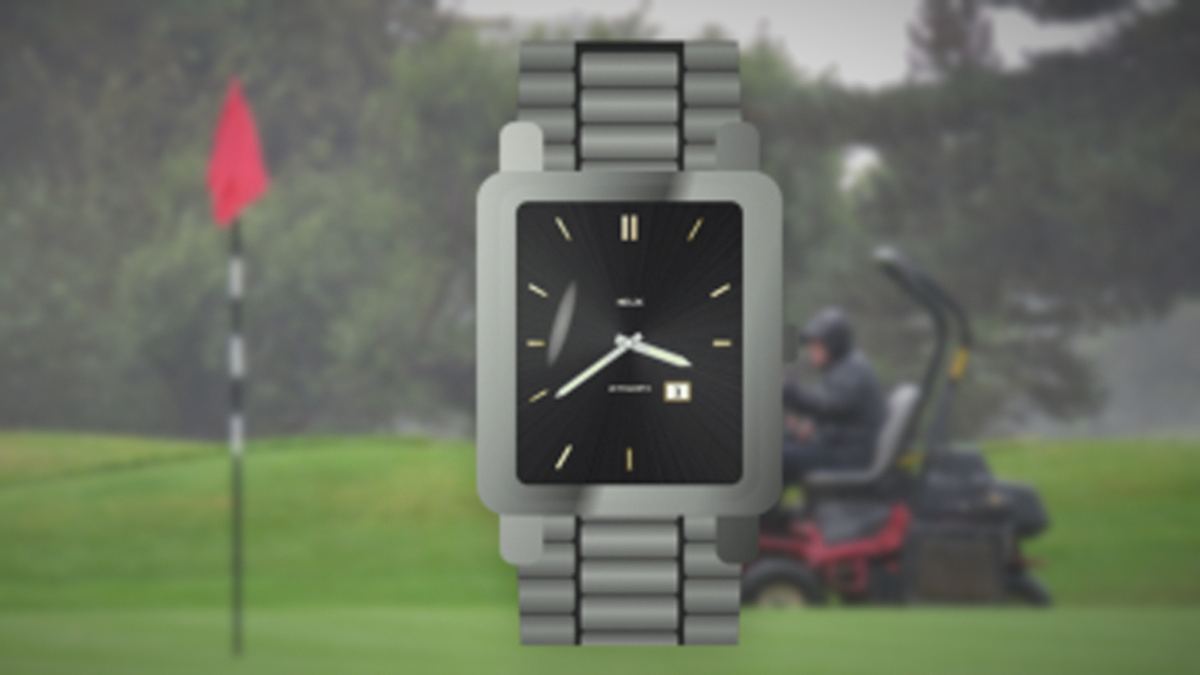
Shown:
**3:39**
